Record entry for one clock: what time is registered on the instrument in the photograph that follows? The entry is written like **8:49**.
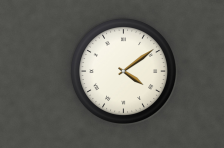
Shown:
**4:09**
